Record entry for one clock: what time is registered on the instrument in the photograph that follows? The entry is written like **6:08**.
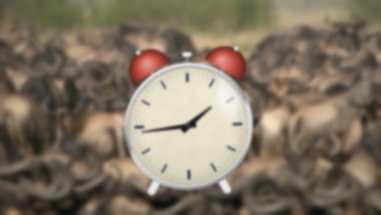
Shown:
**1:44**
